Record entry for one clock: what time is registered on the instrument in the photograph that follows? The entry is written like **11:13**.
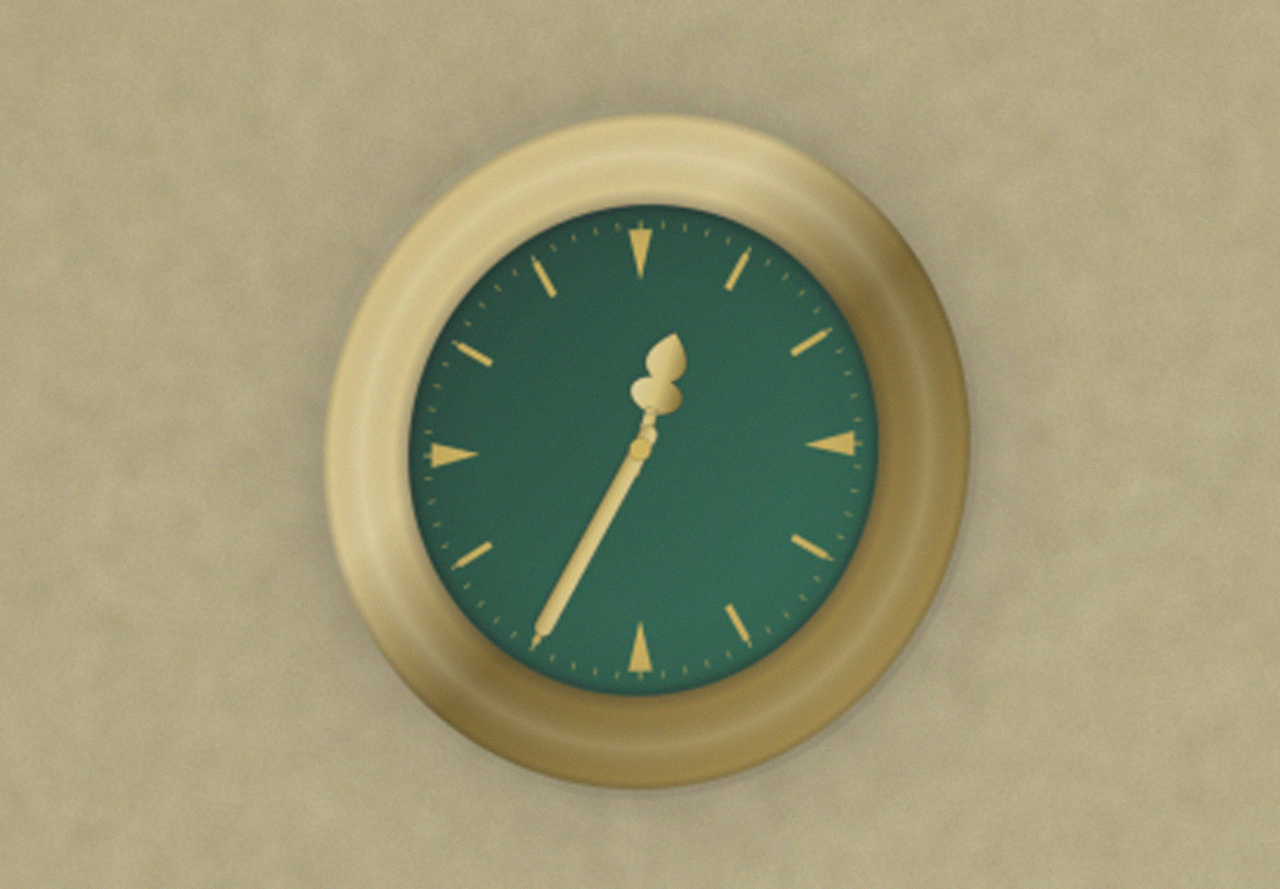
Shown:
**12:35**
